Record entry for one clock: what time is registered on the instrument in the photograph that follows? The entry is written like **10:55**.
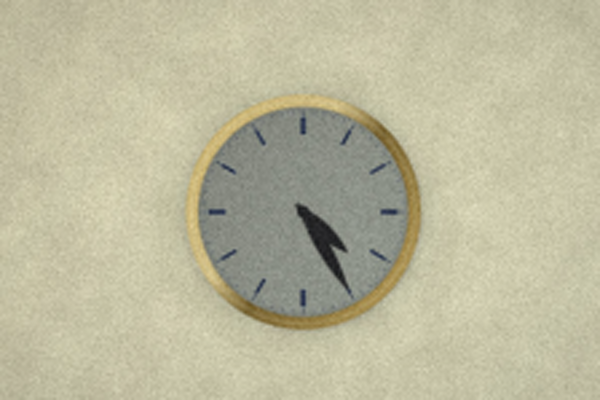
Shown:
**4:25**
